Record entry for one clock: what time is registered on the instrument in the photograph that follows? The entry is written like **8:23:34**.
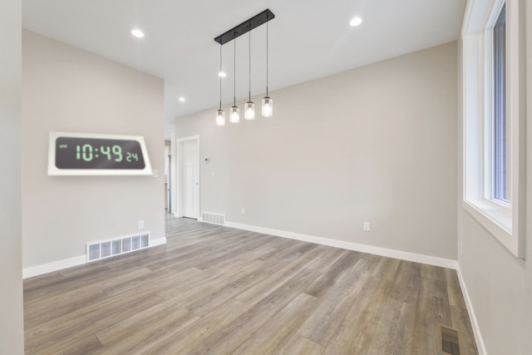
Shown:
**10:49:24**
